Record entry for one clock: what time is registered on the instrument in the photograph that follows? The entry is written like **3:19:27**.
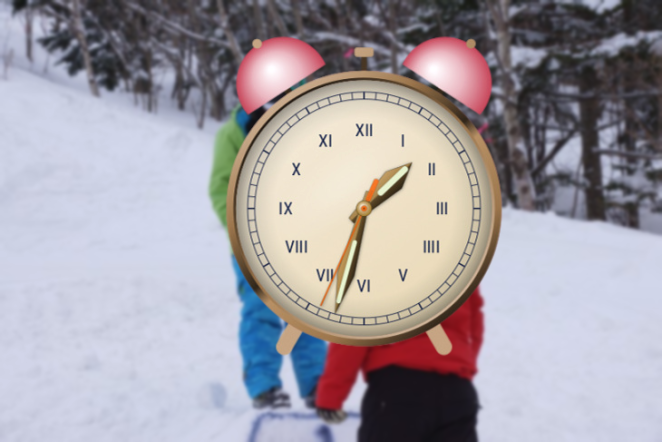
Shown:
**1:32:34**
